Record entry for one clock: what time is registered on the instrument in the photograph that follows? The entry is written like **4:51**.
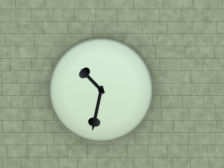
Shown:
**10:32**
